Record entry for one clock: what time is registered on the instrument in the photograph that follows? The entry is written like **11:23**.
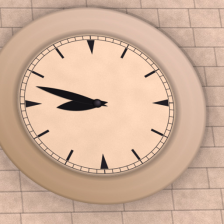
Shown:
**8:48**
